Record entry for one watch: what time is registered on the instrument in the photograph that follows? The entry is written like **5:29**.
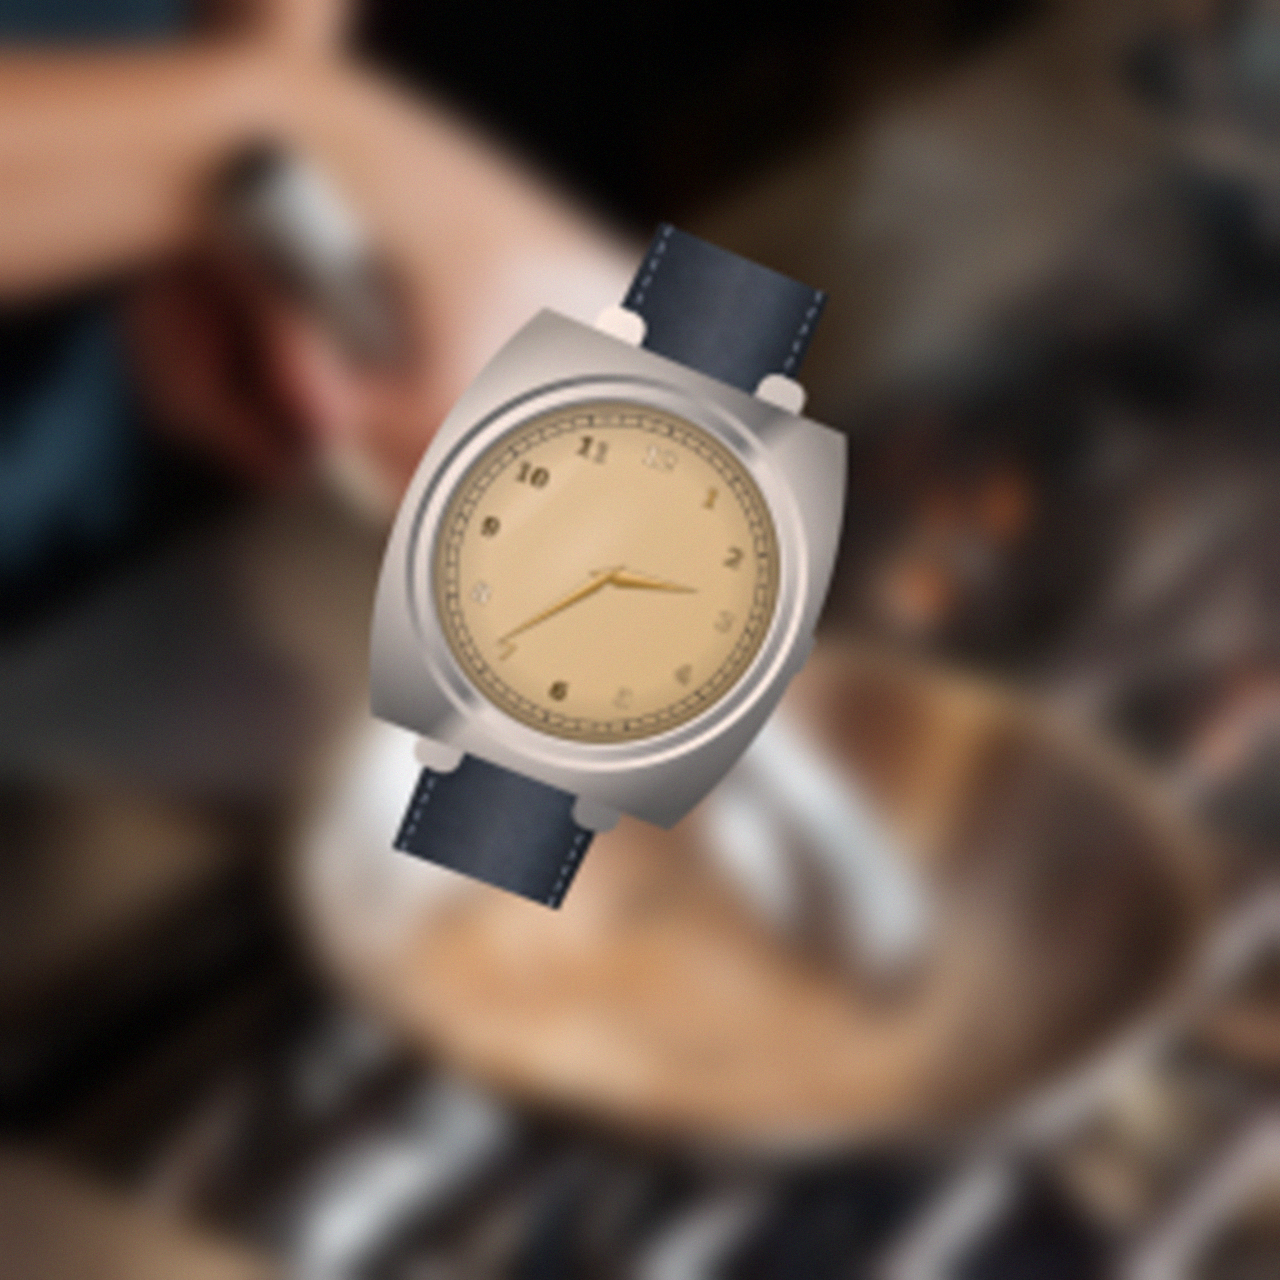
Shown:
**2:36**
